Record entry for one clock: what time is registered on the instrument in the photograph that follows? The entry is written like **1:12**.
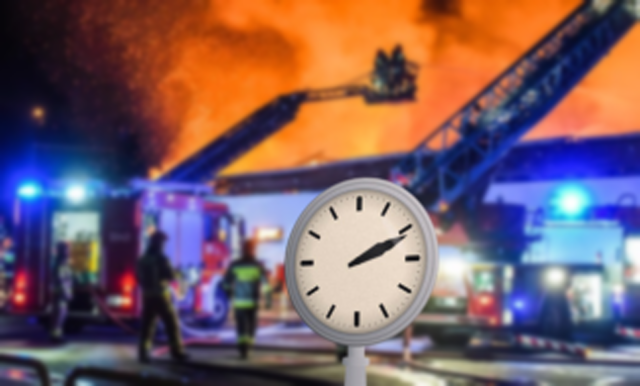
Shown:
**2:11**
